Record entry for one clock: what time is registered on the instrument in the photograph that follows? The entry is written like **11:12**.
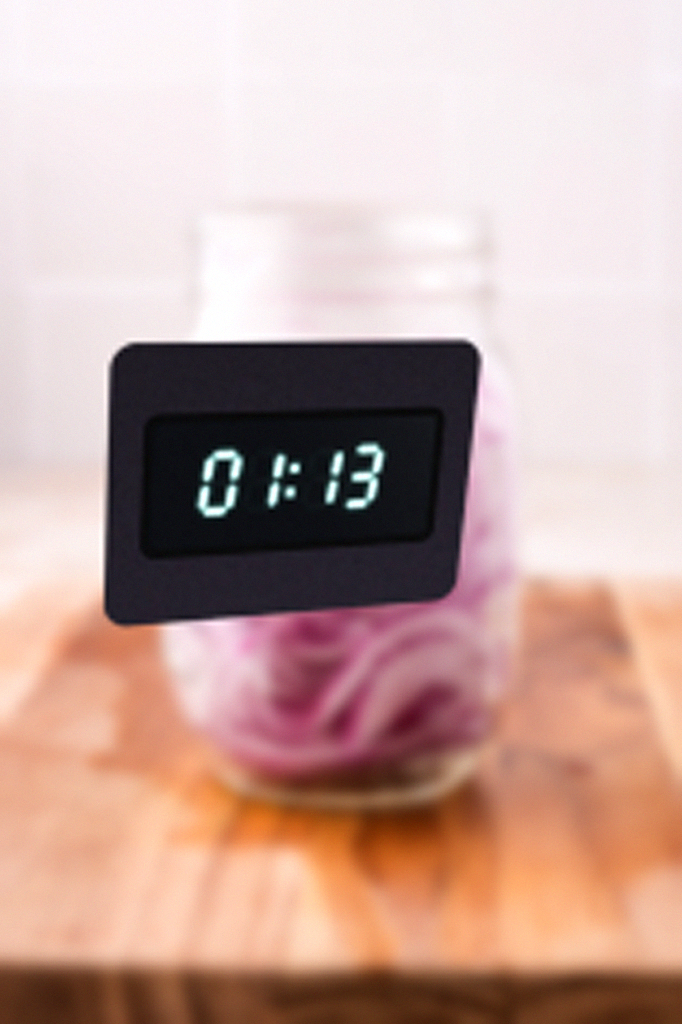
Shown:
**1:13**
